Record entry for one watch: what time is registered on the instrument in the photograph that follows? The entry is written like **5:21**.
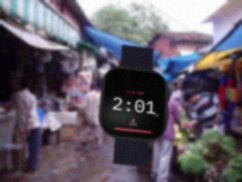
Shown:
**2:01**
